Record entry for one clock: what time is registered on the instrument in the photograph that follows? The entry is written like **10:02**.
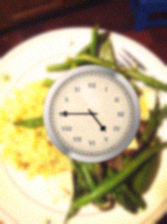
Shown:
**4:45**
